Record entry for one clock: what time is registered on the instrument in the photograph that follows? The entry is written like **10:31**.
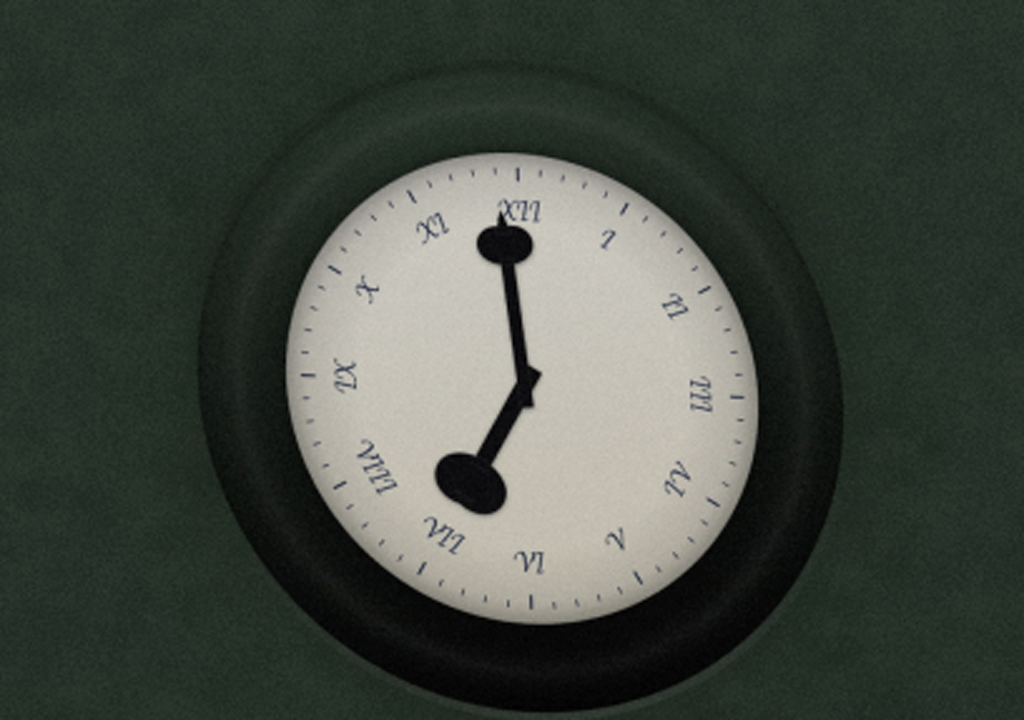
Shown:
**6:59**
